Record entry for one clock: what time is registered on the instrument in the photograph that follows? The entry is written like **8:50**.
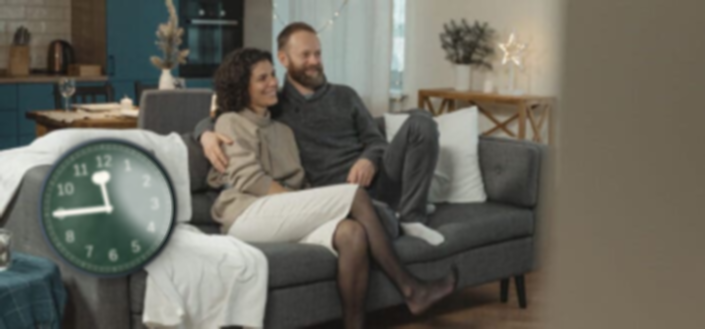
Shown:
**11:45**
